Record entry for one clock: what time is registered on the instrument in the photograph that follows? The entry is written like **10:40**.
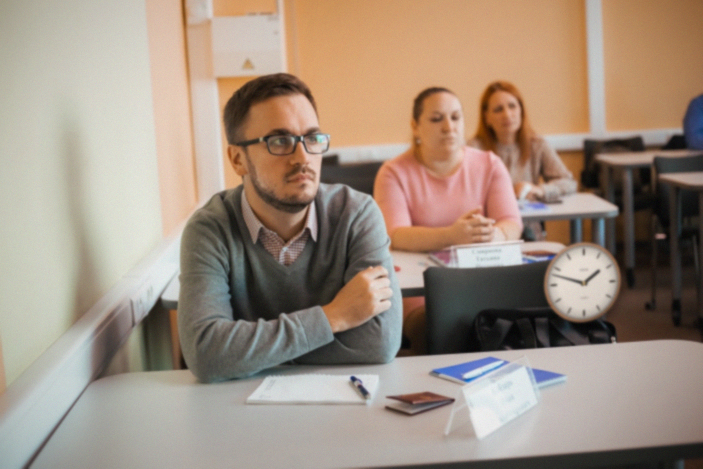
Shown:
**1:48**
